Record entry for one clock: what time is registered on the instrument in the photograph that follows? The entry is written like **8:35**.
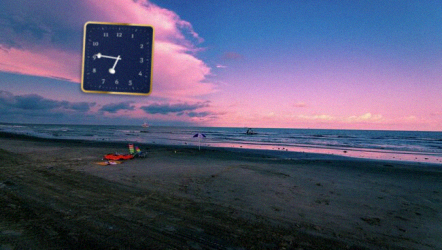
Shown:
**6:46**
